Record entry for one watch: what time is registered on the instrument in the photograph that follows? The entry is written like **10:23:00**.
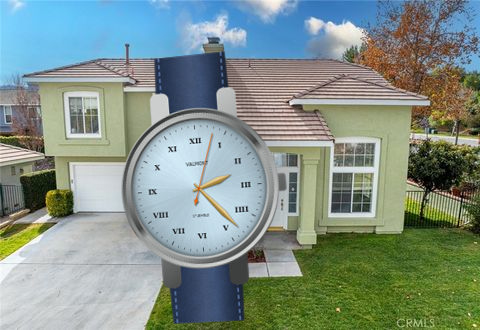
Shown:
**2:23:03**
